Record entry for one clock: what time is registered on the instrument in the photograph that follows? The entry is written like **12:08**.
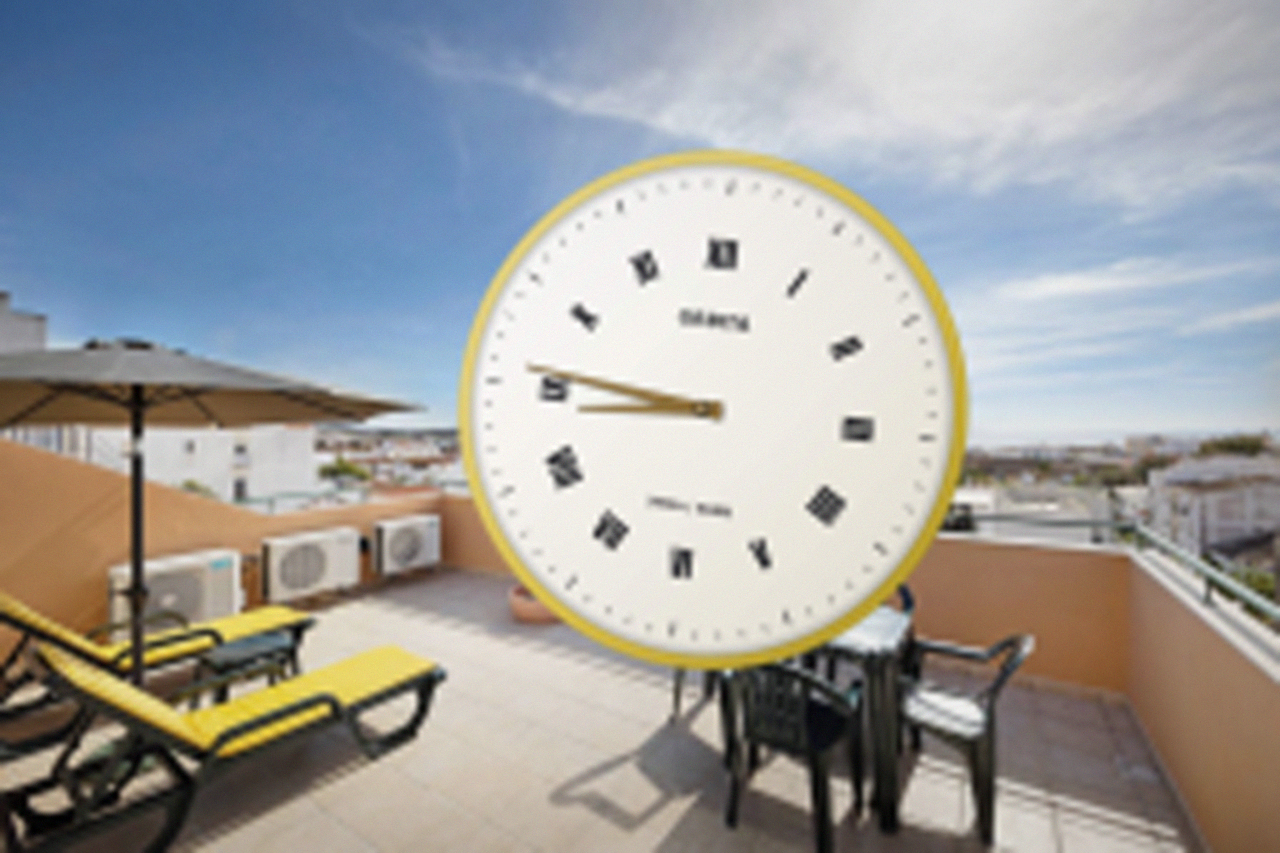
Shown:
**8:46**
